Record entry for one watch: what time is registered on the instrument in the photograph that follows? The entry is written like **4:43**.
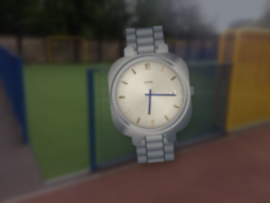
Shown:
**6:16**
